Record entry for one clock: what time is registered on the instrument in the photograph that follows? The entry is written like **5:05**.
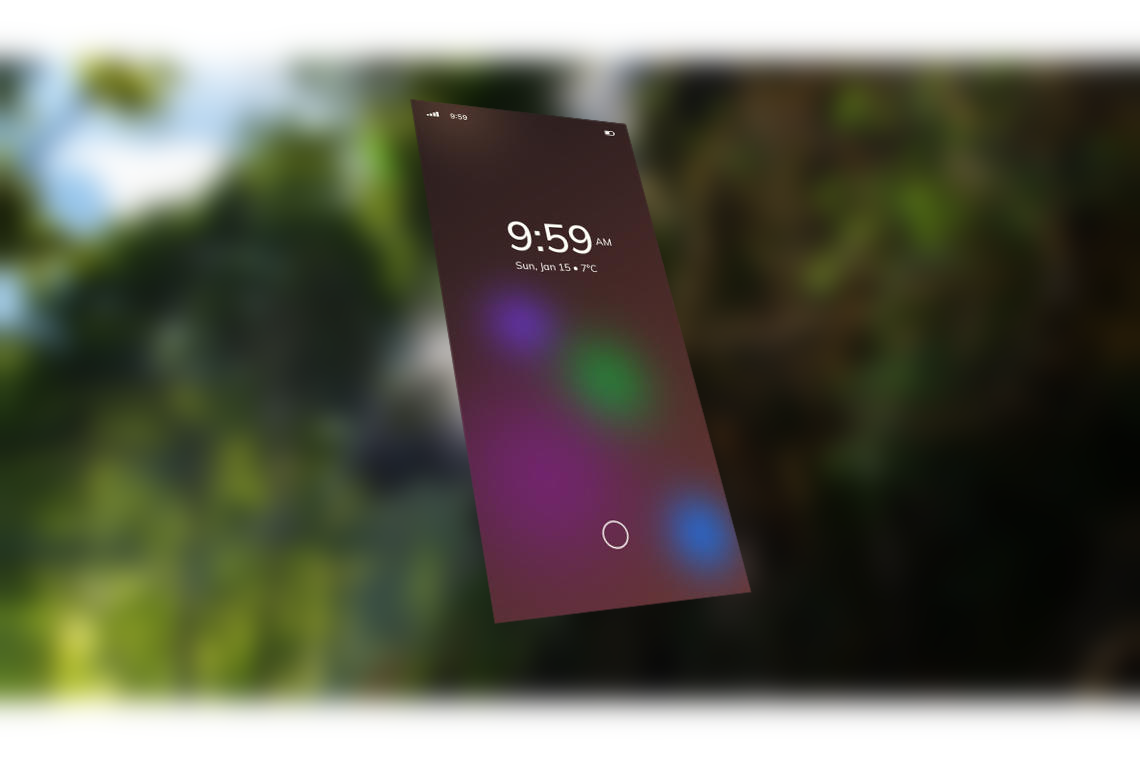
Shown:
**9:59**
